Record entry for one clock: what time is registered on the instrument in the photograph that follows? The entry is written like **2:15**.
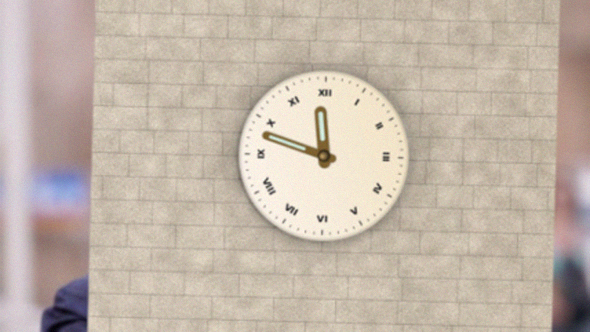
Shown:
**11:48**
